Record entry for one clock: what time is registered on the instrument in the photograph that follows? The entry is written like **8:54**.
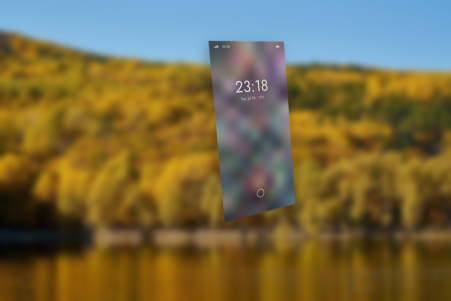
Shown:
**23:18**
